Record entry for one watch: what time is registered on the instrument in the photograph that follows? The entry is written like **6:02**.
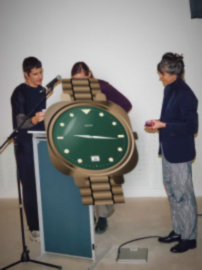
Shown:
**9:16**
